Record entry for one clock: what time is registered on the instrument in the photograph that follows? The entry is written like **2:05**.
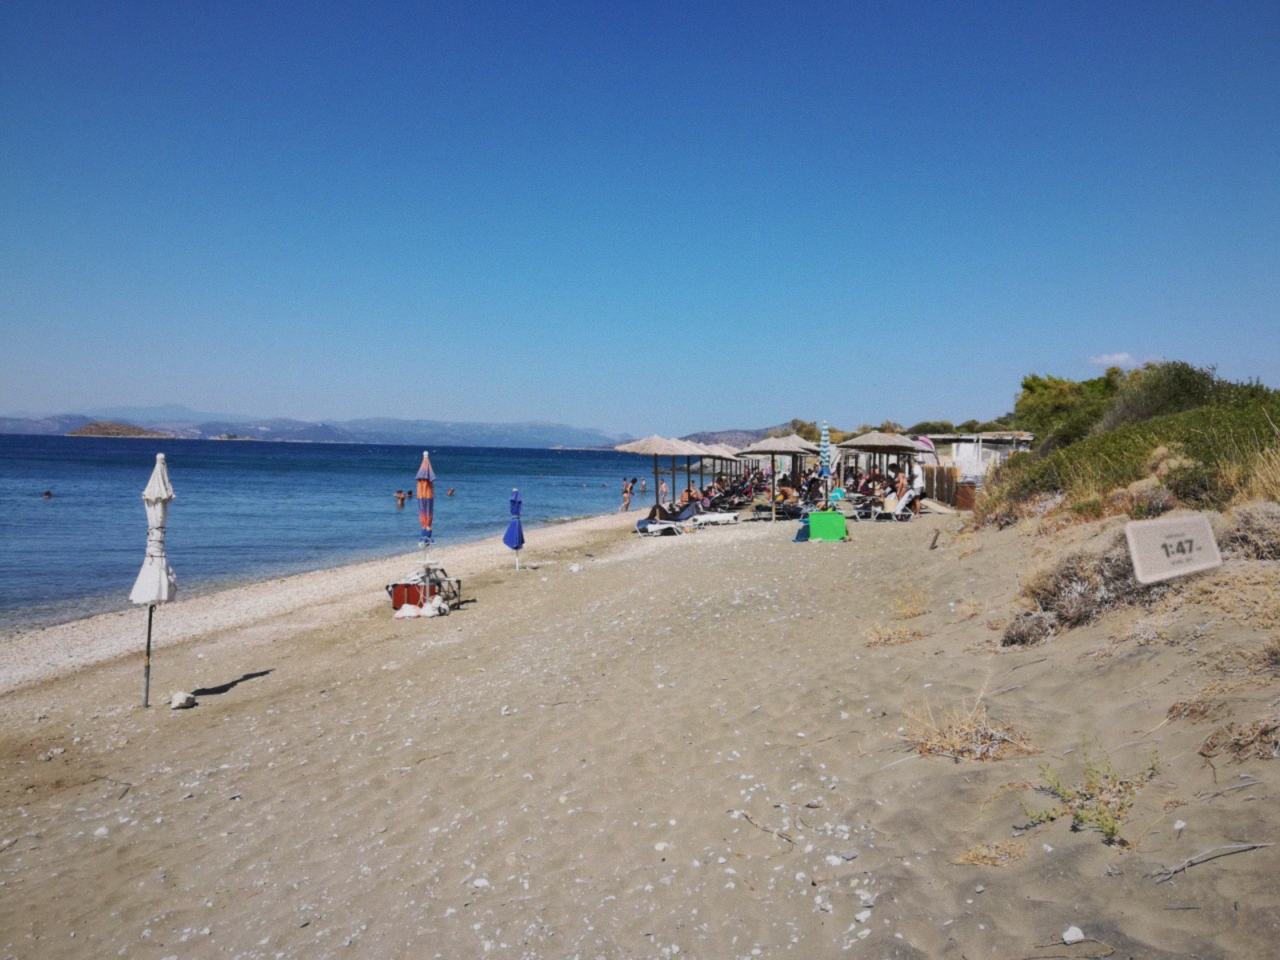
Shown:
**1:47**
